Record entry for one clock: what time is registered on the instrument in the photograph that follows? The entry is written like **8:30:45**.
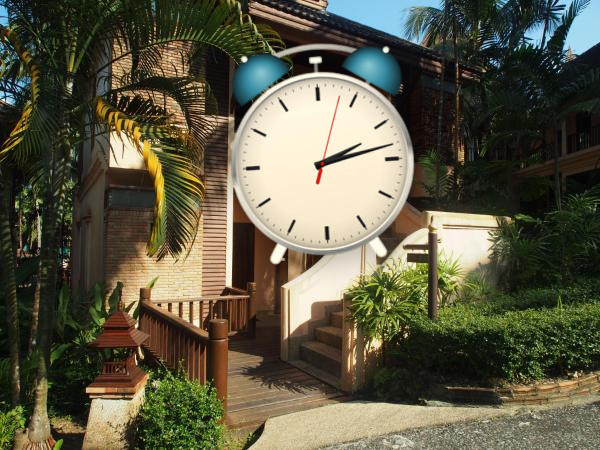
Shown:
**2:13:03**
